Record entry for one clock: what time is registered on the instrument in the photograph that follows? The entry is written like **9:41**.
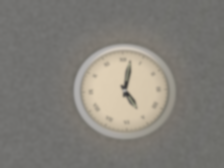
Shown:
**5:02**
